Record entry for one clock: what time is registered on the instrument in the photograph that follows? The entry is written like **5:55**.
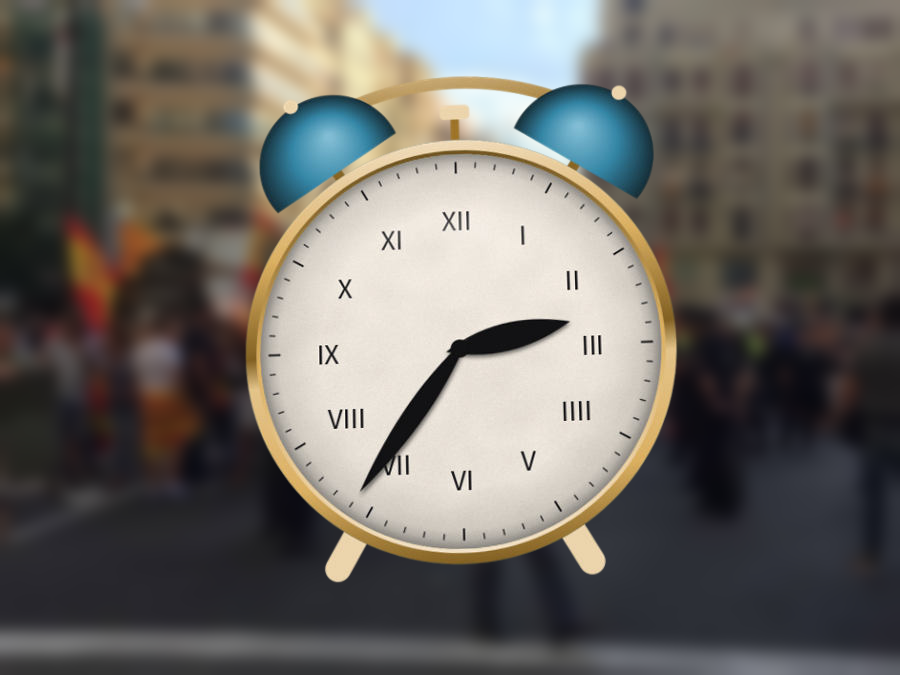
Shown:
**2:36**
